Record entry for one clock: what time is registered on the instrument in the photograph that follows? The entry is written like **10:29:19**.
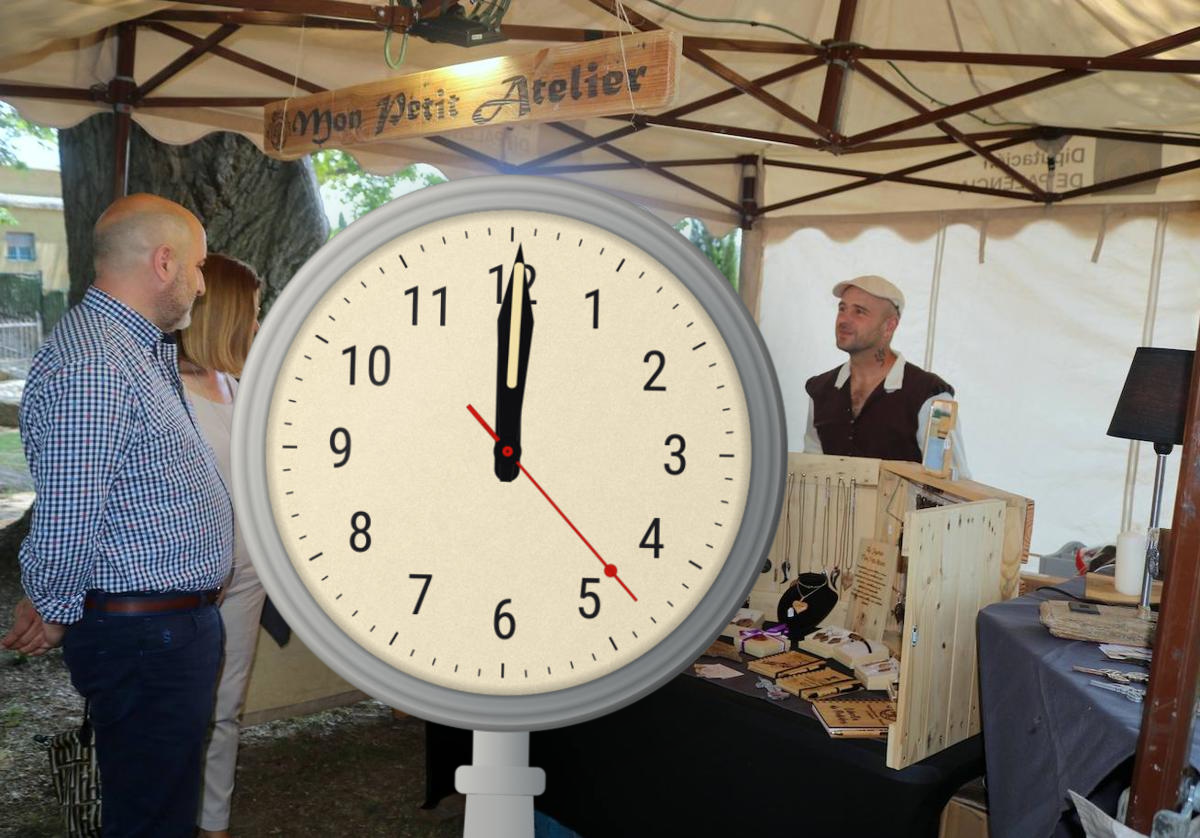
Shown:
**12:00:23**
